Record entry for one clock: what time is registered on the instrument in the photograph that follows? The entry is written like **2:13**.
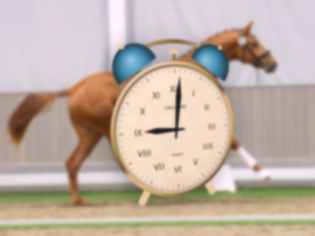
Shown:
**9:01**
